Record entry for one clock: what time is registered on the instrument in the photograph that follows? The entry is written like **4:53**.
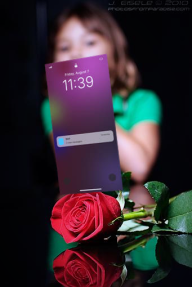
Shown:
**11:39**
